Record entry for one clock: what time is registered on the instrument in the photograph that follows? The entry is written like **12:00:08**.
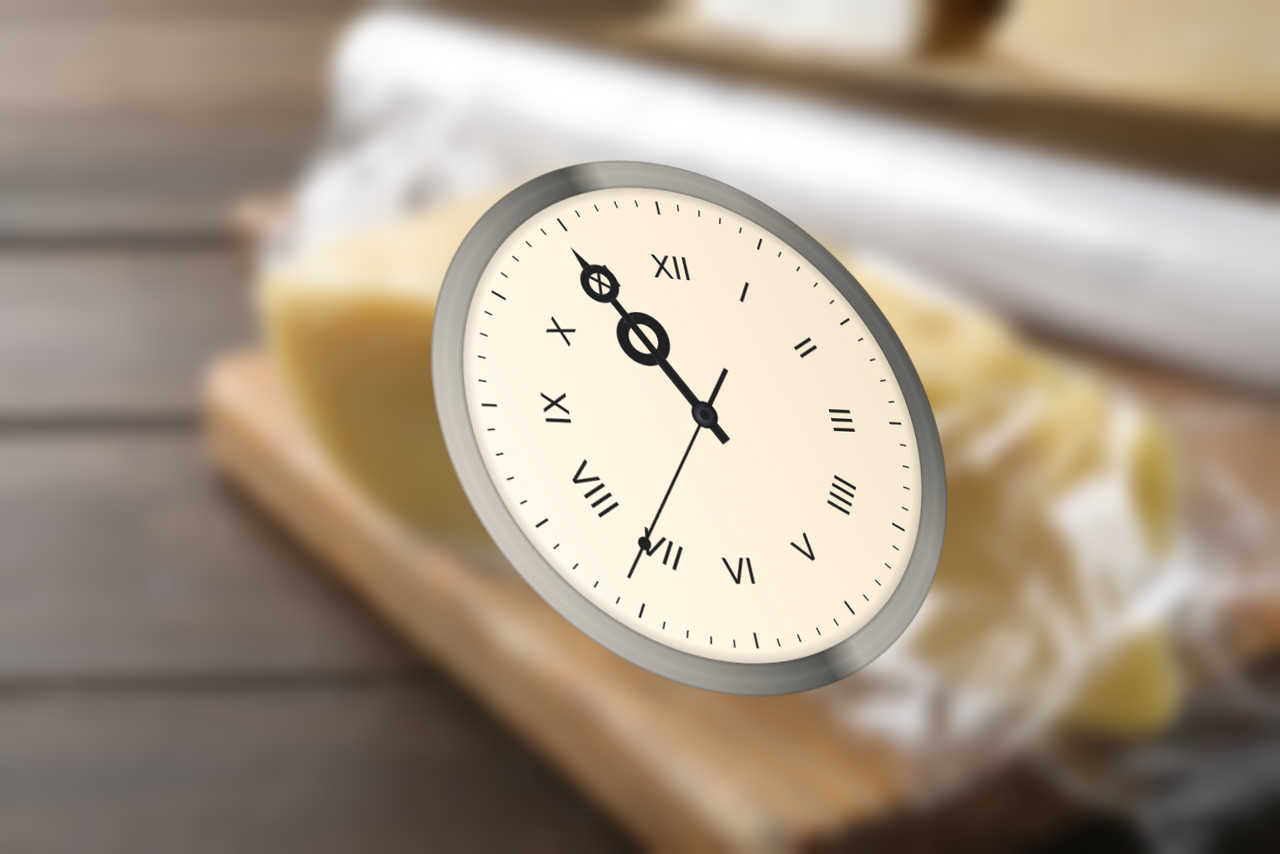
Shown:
**10:54:36**
